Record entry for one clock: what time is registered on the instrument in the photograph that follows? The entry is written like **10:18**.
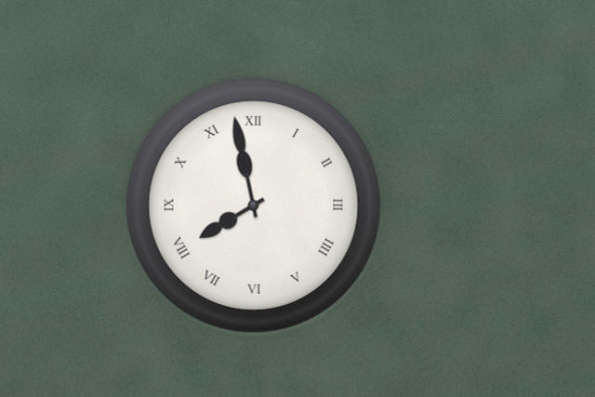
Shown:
**7:58**
